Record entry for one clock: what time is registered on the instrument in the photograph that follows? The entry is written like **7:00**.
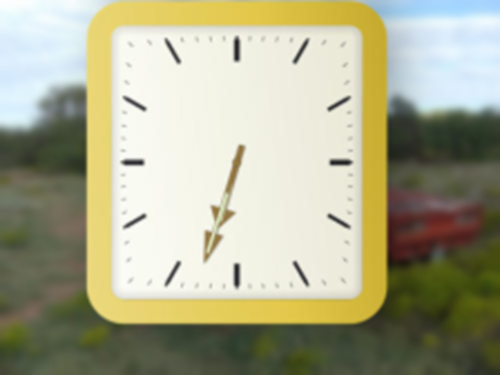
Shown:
**6:33**
